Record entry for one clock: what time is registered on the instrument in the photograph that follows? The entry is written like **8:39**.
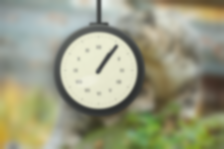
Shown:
**1:06**
